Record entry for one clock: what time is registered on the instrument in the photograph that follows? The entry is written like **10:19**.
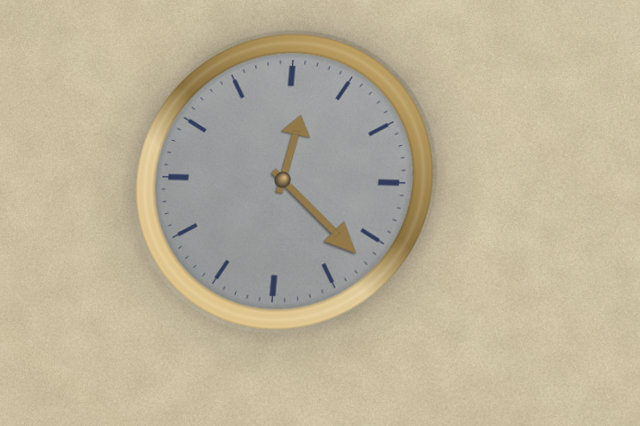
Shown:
**12:22**
